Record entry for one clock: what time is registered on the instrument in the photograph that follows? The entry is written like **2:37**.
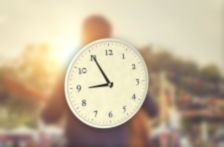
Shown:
**8:55**
